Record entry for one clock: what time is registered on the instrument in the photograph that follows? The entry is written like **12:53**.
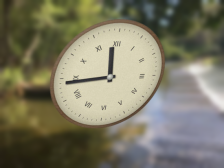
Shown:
**11:44**
